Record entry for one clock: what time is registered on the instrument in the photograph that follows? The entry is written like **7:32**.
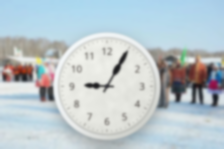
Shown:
**9:05**
